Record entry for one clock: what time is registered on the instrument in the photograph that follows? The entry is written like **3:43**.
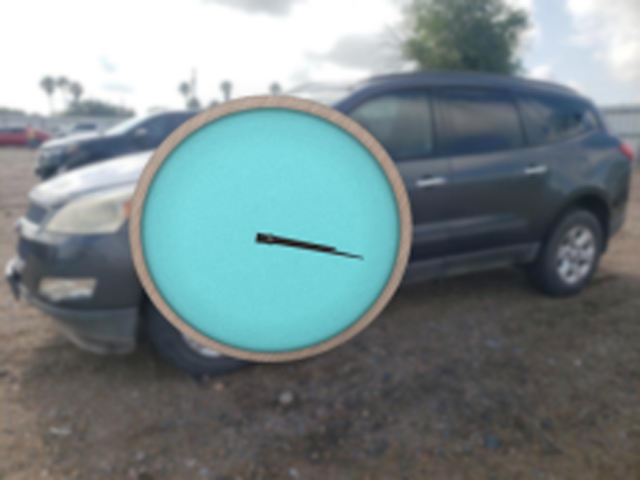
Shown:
**3:17**
